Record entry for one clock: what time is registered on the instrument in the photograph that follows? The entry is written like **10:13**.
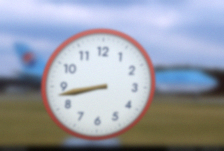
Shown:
**8:43**
